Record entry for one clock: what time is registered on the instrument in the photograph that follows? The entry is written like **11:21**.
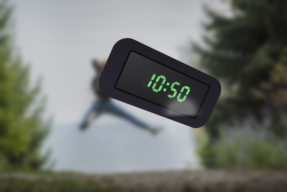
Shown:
**10:50**
